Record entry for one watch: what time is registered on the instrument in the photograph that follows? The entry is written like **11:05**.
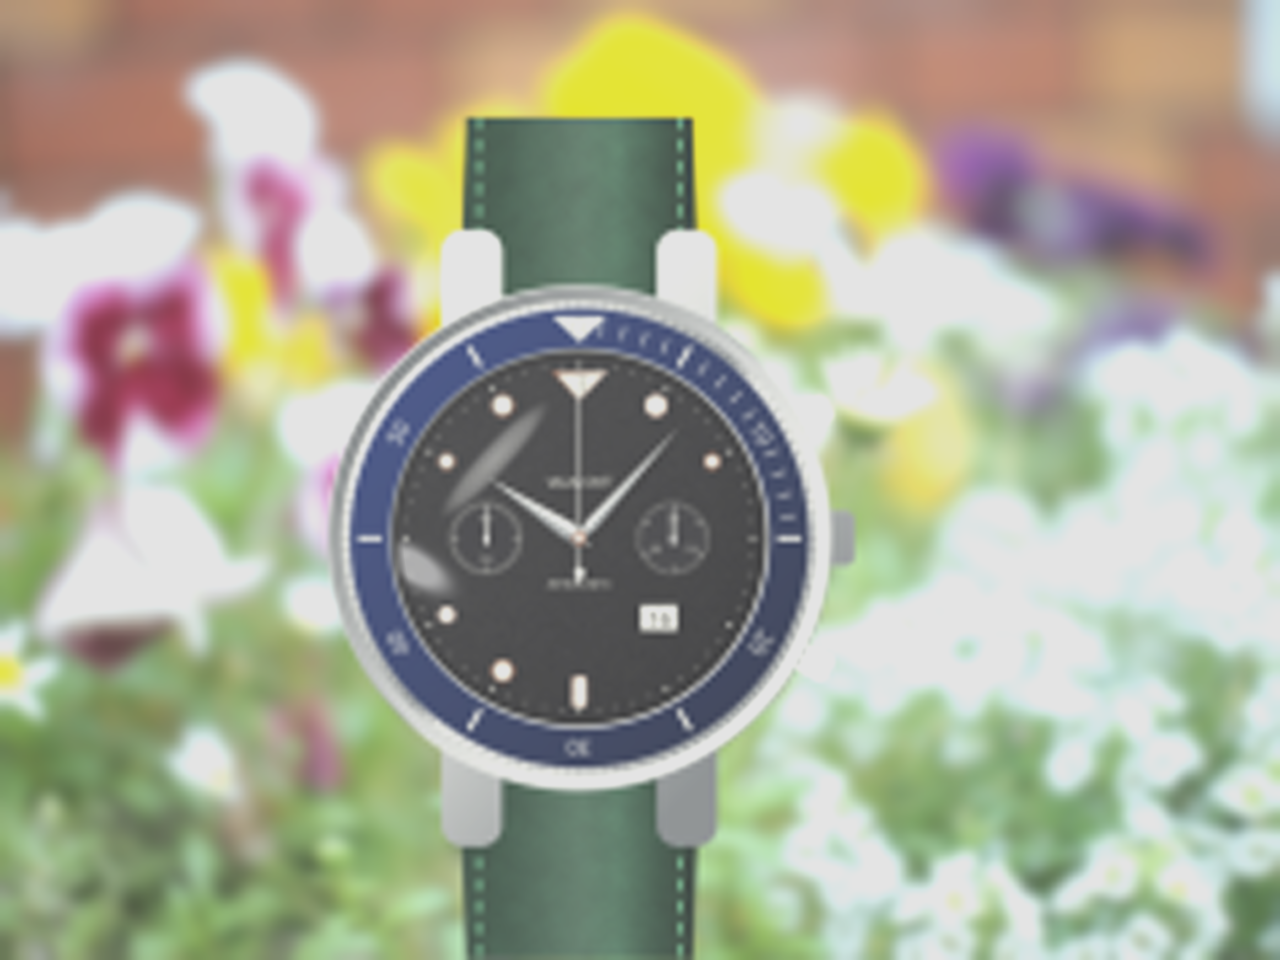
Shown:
**10:07**
